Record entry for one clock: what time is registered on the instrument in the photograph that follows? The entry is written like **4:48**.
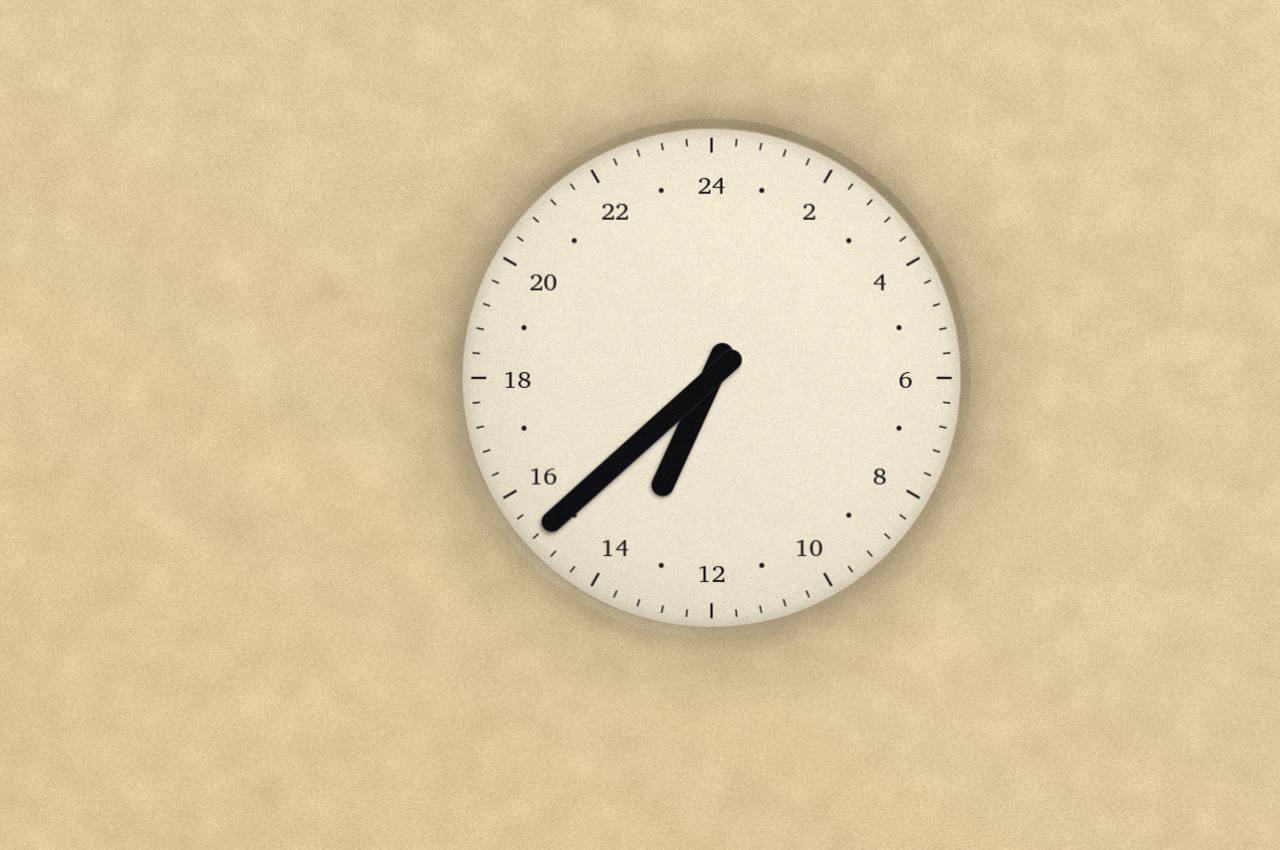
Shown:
**13:38**
